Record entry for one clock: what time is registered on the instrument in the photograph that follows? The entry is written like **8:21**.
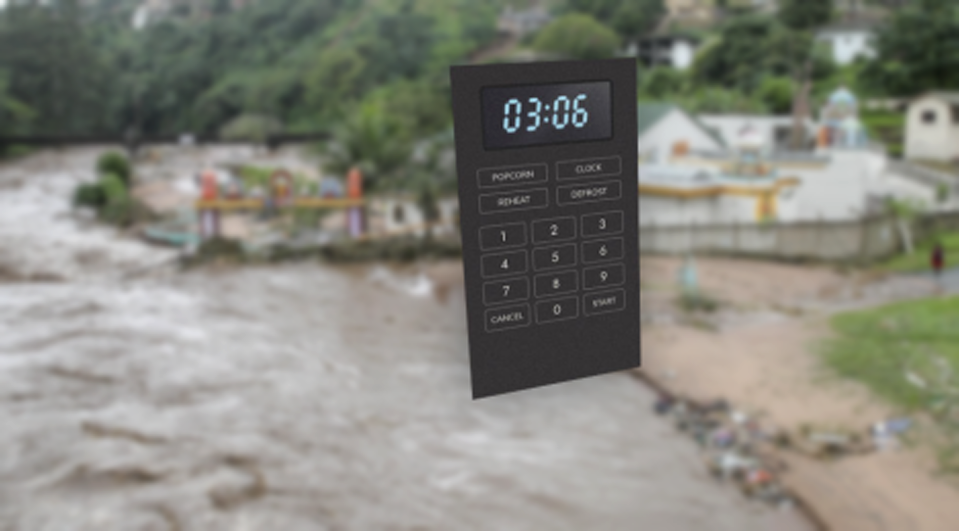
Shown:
**3:06**
